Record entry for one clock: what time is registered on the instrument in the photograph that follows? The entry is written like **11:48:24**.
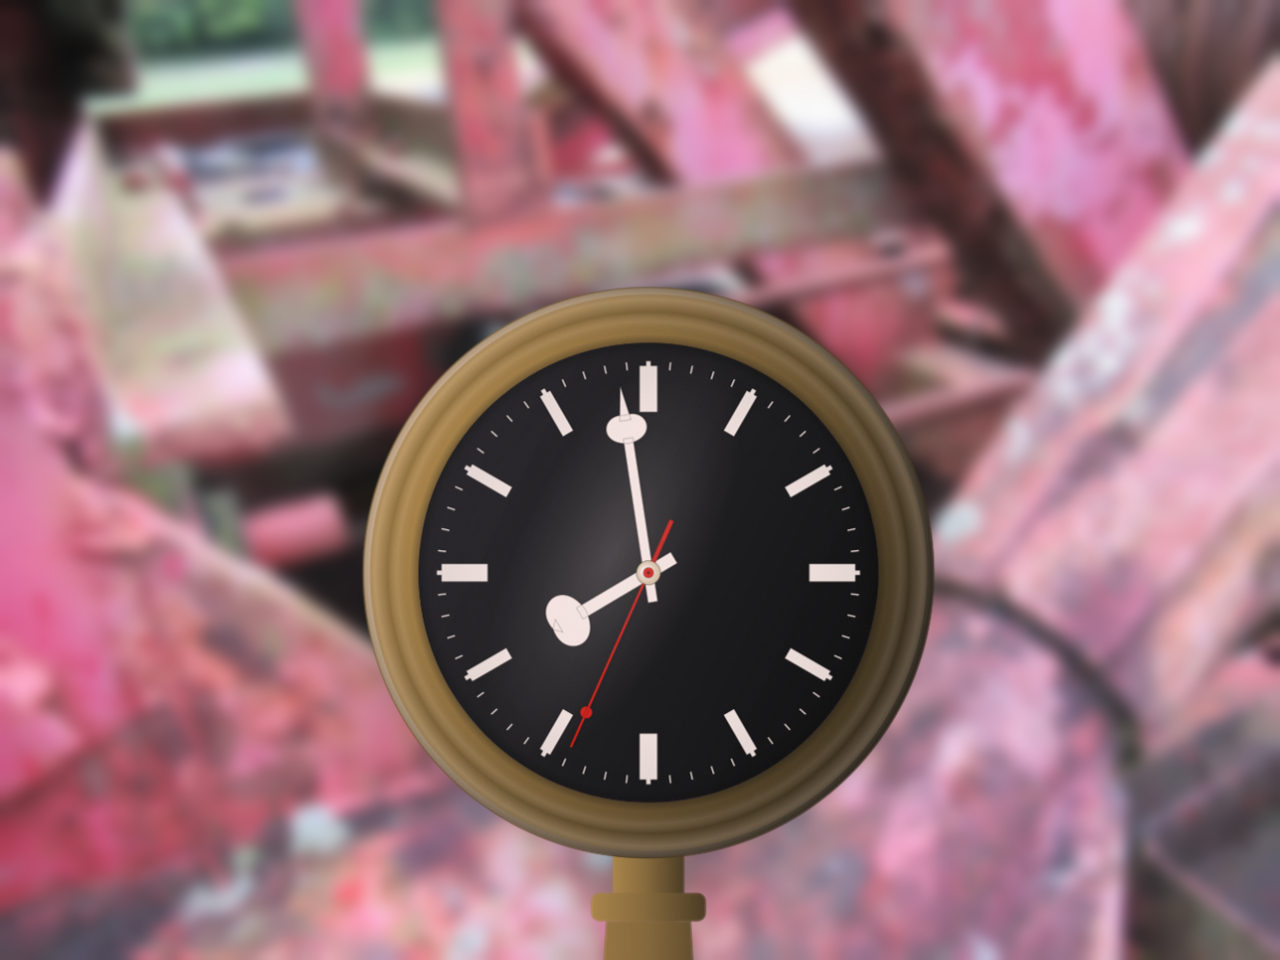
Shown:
**7:58:34**
